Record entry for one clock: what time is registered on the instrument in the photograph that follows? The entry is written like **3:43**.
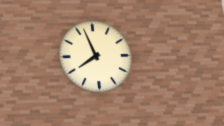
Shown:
**7:57**
